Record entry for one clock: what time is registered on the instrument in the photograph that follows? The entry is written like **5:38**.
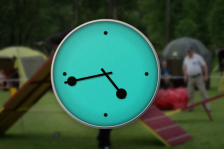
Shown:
**4:43**
